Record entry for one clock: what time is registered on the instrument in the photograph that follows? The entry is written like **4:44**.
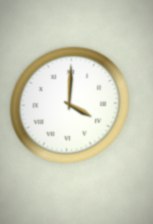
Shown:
**4:00**
